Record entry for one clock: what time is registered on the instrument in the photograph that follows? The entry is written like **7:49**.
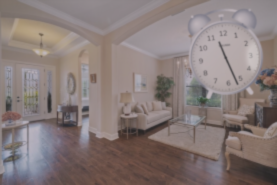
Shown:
**11:27**
